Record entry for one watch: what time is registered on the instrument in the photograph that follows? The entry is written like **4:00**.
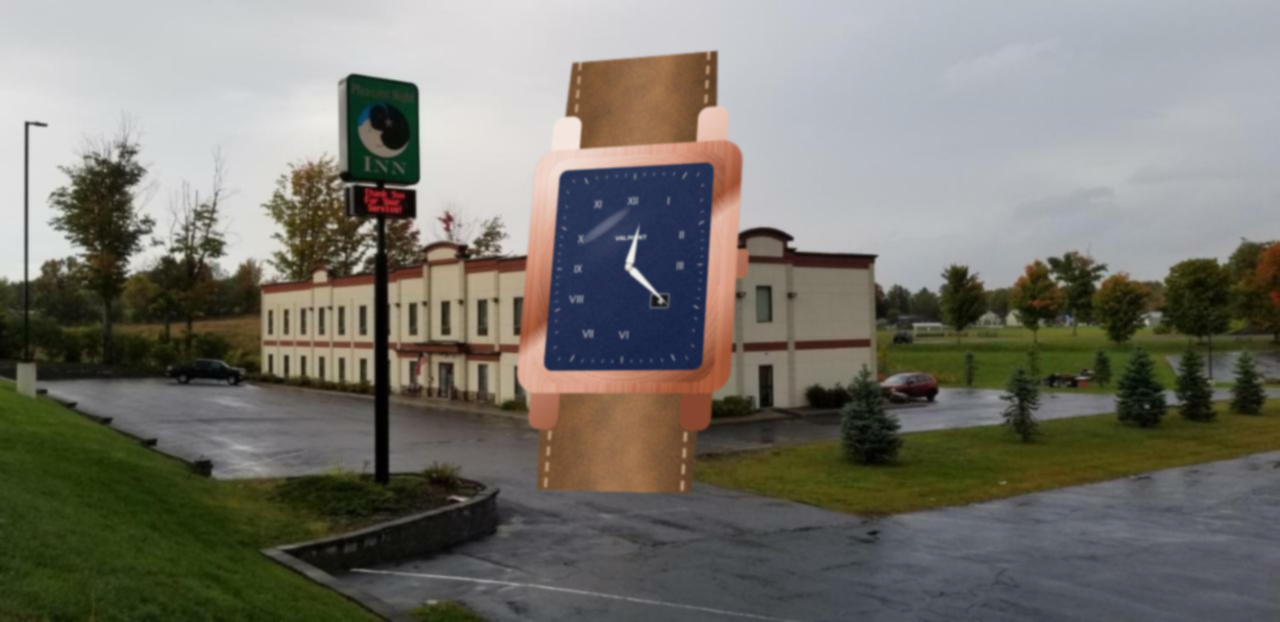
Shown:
**12:22**
